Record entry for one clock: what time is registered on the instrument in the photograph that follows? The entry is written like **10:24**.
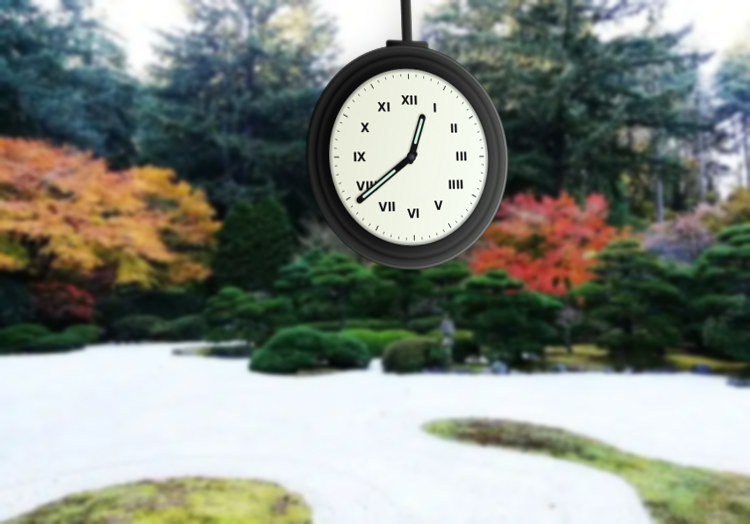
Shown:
**12:39**
